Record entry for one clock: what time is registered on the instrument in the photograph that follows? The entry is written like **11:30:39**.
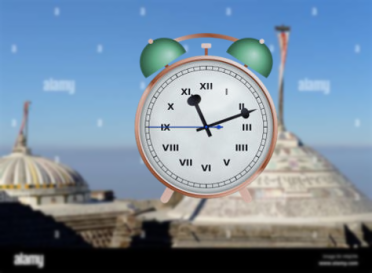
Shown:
**11:11:45**
